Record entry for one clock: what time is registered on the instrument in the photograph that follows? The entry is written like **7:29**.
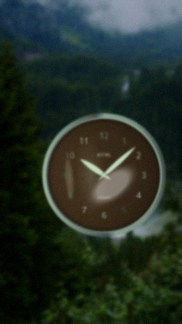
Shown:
**10:08**
